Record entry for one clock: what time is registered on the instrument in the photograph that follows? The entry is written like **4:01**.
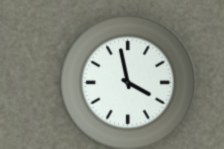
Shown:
**3:58**
